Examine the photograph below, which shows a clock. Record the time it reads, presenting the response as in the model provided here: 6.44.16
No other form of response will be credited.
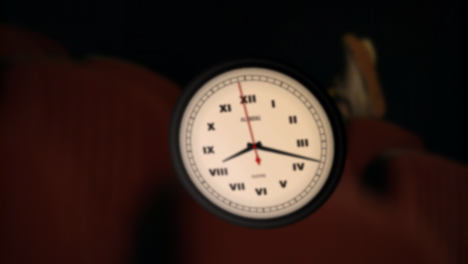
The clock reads 8.17.59
